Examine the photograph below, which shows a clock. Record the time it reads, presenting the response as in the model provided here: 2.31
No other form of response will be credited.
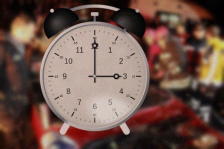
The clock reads 3.00
